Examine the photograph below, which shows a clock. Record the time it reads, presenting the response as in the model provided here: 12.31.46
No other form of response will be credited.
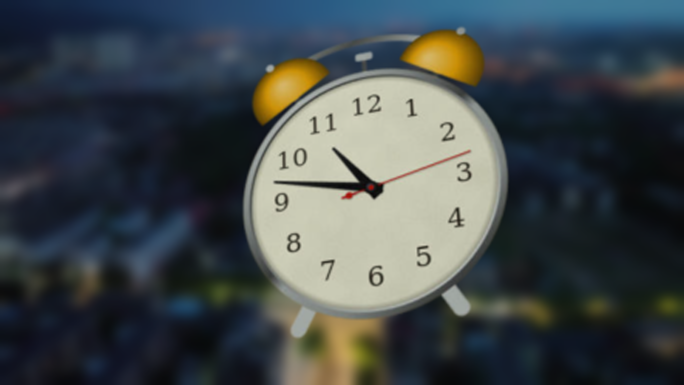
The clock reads 10.47.13
